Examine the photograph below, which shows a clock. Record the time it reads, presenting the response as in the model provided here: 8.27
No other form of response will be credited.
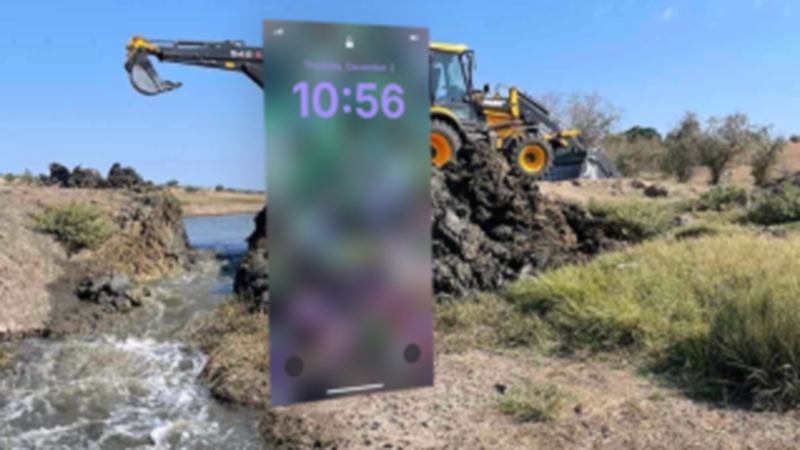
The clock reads 10.56
